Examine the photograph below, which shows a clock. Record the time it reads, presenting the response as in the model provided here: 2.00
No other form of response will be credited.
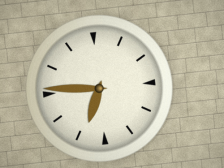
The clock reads 6.46
